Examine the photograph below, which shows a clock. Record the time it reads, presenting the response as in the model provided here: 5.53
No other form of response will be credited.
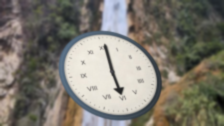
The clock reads 6.01
